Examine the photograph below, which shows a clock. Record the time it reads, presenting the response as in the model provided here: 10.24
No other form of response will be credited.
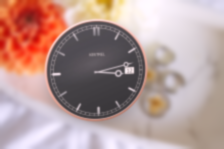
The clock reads 3.13
